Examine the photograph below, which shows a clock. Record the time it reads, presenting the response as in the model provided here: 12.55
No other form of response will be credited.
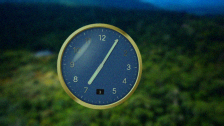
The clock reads 7.05
